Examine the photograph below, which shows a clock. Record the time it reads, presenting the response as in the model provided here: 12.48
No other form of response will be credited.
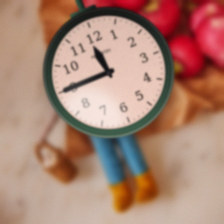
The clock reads 11.45
